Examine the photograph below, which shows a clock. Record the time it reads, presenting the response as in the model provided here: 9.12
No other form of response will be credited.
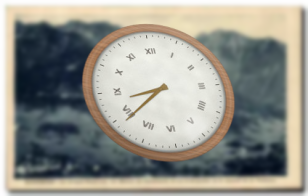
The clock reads 8.39
